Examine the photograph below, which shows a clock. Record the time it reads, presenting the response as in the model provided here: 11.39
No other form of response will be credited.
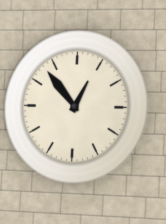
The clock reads 12.53
